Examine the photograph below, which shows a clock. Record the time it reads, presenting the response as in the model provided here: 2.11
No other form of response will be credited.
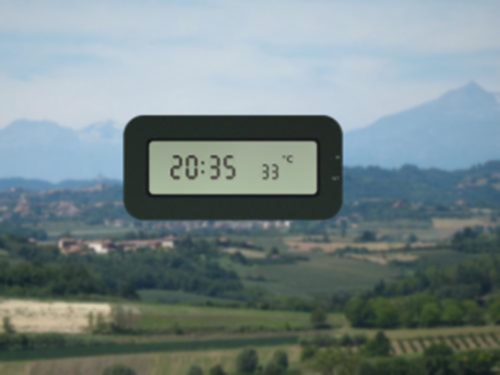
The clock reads 20.35
